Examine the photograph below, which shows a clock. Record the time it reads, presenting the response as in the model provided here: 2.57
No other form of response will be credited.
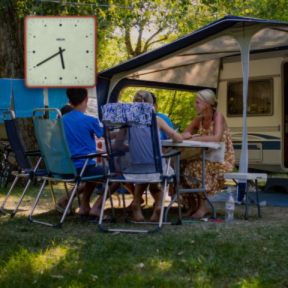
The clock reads 5.40
